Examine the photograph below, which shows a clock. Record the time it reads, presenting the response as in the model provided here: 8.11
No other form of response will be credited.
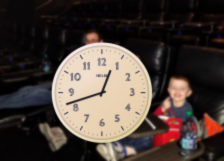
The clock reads 12.42
